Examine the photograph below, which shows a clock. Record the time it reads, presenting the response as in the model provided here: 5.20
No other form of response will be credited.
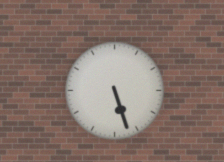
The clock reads 5.27
